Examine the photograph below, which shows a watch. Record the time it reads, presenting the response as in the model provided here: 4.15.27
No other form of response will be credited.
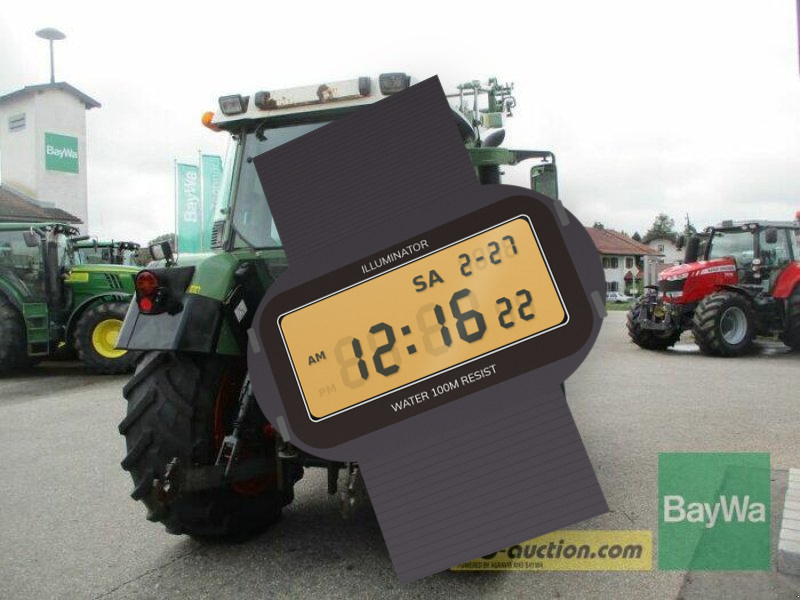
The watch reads 12.16.22
